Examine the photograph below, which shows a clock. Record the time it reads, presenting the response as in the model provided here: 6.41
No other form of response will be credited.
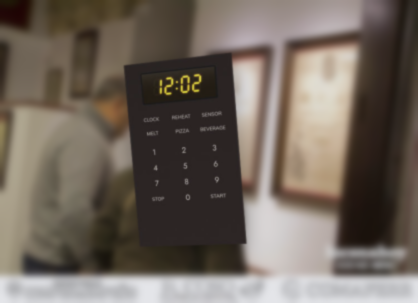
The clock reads 12.02
